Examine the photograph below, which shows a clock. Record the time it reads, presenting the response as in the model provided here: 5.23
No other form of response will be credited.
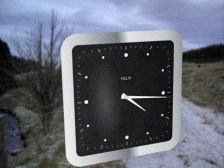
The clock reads 4.16
